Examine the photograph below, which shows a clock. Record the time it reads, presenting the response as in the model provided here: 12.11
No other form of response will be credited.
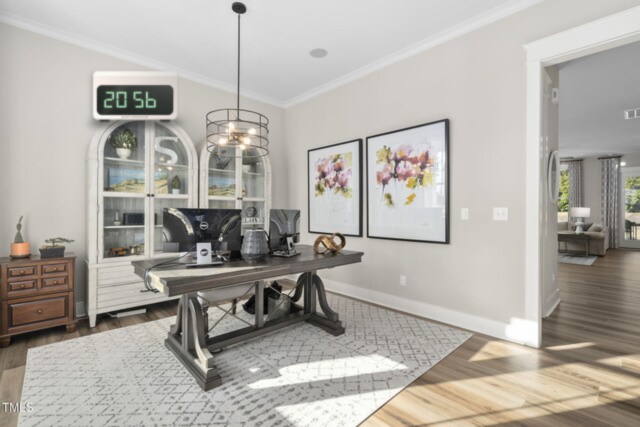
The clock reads 20.56
